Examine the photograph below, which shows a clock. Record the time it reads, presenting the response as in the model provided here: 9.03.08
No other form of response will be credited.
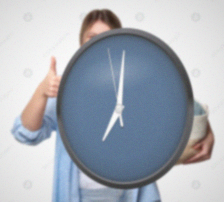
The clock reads 7.00.58
